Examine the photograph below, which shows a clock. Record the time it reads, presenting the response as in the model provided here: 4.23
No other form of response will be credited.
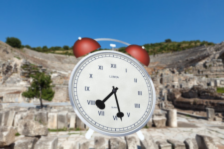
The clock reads 7.28
